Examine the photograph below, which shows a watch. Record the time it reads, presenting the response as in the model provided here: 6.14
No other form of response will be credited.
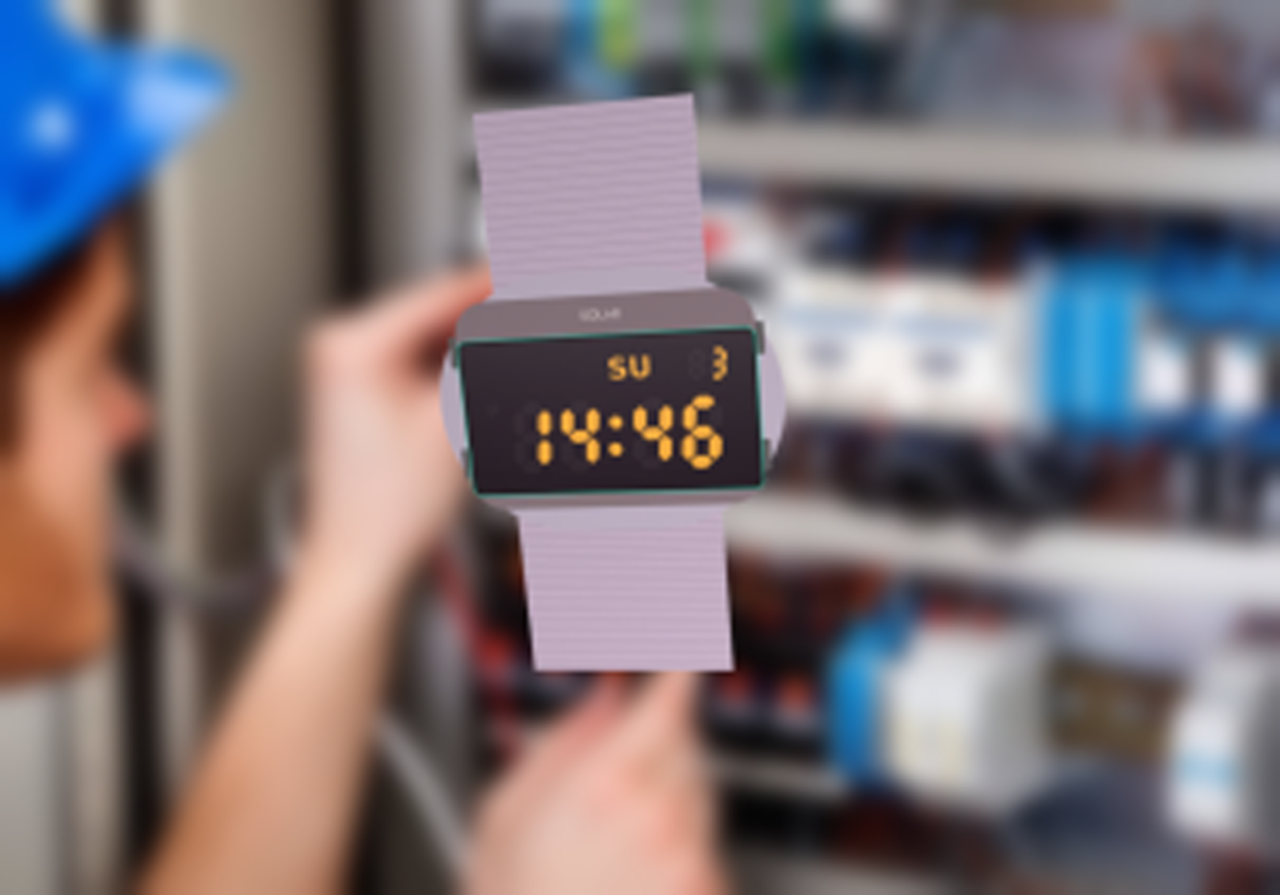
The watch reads 14.46
